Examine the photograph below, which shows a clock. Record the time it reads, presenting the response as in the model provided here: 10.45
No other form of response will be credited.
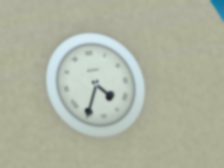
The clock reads 4.35
